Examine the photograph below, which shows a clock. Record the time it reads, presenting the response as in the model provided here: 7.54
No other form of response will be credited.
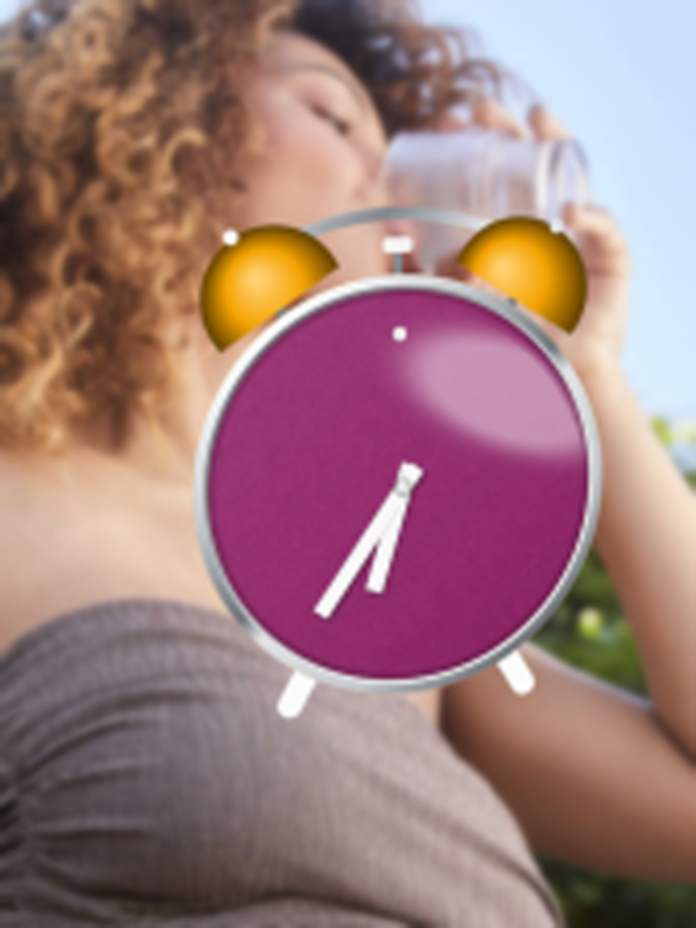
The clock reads 6.36
